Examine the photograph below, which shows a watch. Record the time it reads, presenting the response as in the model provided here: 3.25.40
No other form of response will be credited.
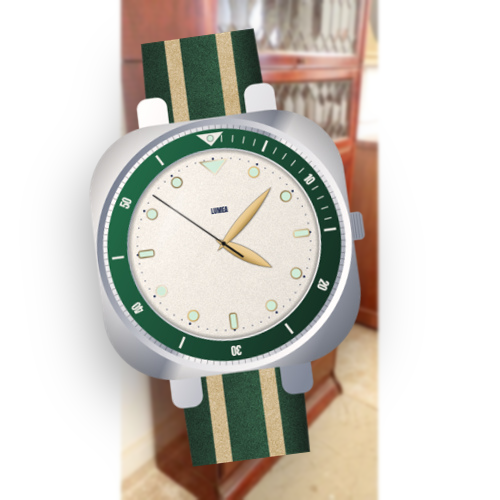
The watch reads 4.07.52
